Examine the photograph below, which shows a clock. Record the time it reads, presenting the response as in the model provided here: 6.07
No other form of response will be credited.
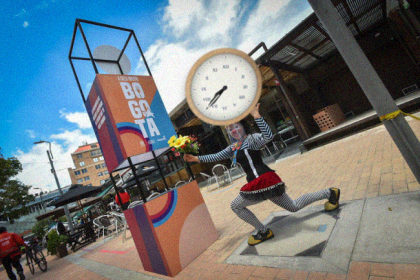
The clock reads 7.37
